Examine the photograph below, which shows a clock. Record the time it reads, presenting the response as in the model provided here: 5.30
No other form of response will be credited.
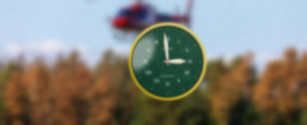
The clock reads 2.59
